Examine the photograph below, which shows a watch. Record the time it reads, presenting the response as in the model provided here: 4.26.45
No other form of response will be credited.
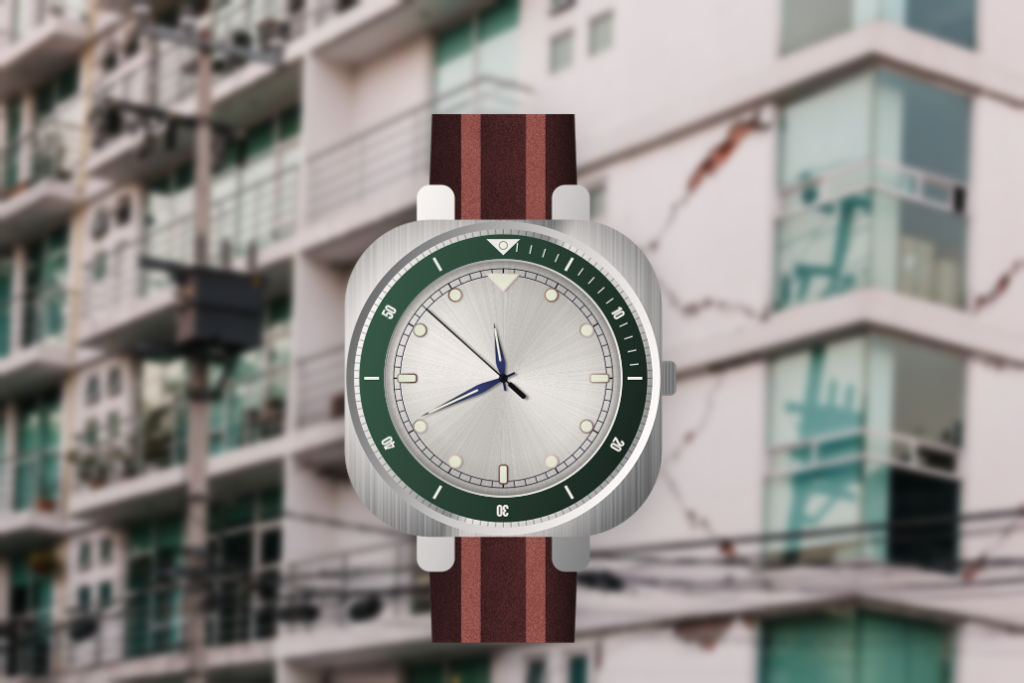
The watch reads 11.40.52
